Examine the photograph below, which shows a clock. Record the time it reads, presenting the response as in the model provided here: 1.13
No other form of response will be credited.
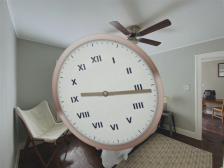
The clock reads 9.16
